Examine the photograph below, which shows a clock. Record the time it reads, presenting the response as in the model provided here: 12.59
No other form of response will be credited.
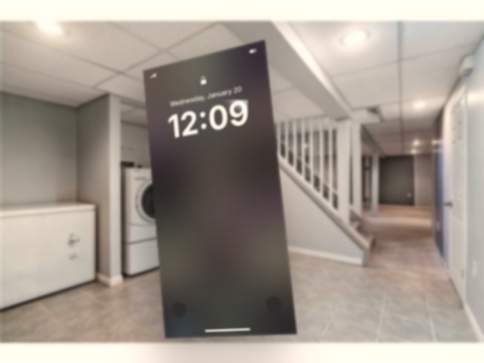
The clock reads 12.09
